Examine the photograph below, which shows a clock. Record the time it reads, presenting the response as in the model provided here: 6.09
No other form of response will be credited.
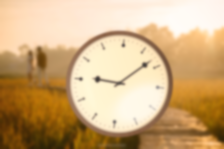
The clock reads 9.08
